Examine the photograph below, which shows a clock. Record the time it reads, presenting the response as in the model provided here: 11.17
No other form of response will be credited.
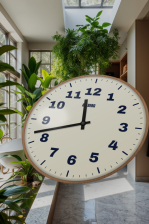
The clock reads 11.42
